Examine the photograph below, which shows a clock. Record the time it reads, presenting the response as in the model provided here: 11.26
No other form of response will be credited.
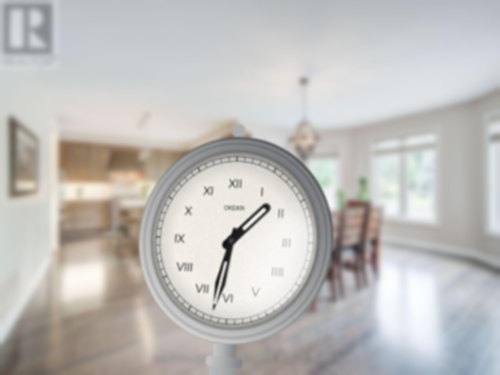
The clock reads 1.32
